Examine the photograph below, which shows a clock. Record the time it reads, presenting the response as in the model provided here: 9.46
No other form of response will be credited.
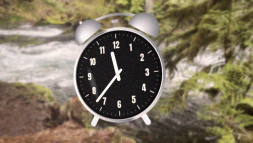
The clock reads 11.37
